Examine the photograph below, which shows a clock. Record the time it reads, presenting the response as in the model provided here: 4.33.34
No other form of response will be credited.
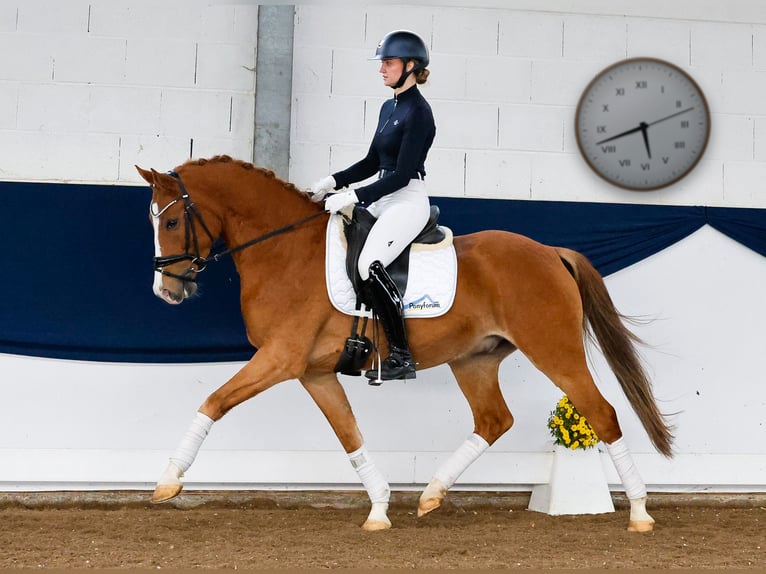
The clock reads 5.42.12
